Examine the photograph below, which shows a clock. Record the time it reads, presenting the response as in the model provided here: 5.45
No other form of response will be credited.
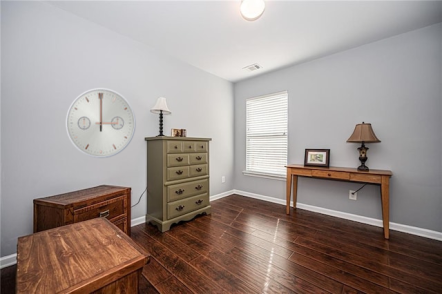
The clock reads 3.00
